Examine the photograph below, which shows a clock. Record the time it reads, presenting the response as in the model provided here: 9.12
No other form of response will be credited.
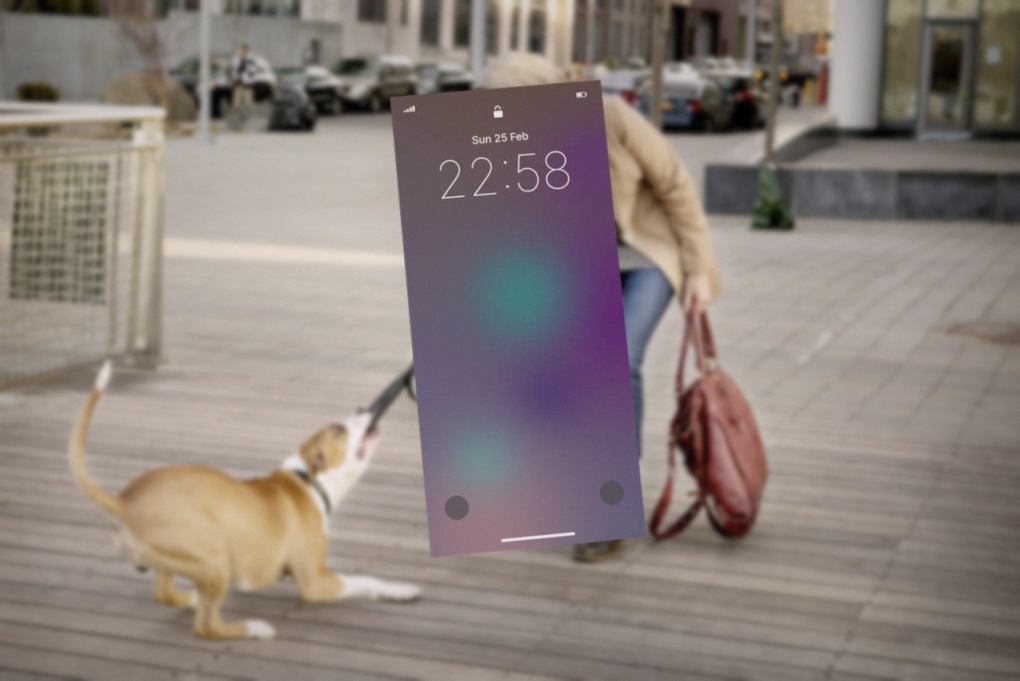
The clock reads 22.58
